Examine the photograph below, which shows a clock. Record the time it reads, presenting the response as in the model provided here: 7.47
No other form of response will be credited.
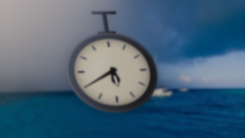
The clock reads 5.40
